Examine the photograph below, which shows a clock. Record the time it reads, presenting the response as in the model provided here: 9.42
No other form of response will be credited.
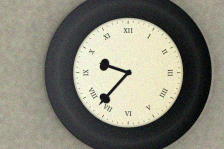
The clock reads 9.37
